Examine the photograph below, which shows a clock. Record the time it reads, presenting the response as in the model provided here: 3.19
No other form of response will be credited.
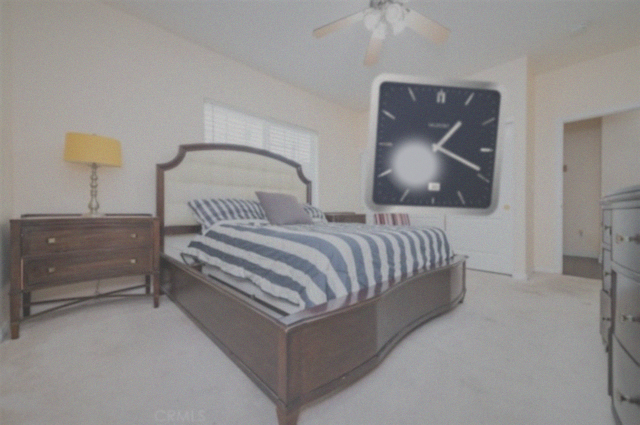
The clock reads 1.19
